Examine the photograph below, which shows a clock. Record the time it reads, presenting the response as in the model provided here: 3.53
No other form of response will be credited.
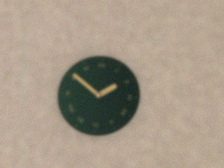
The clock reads 1.51
